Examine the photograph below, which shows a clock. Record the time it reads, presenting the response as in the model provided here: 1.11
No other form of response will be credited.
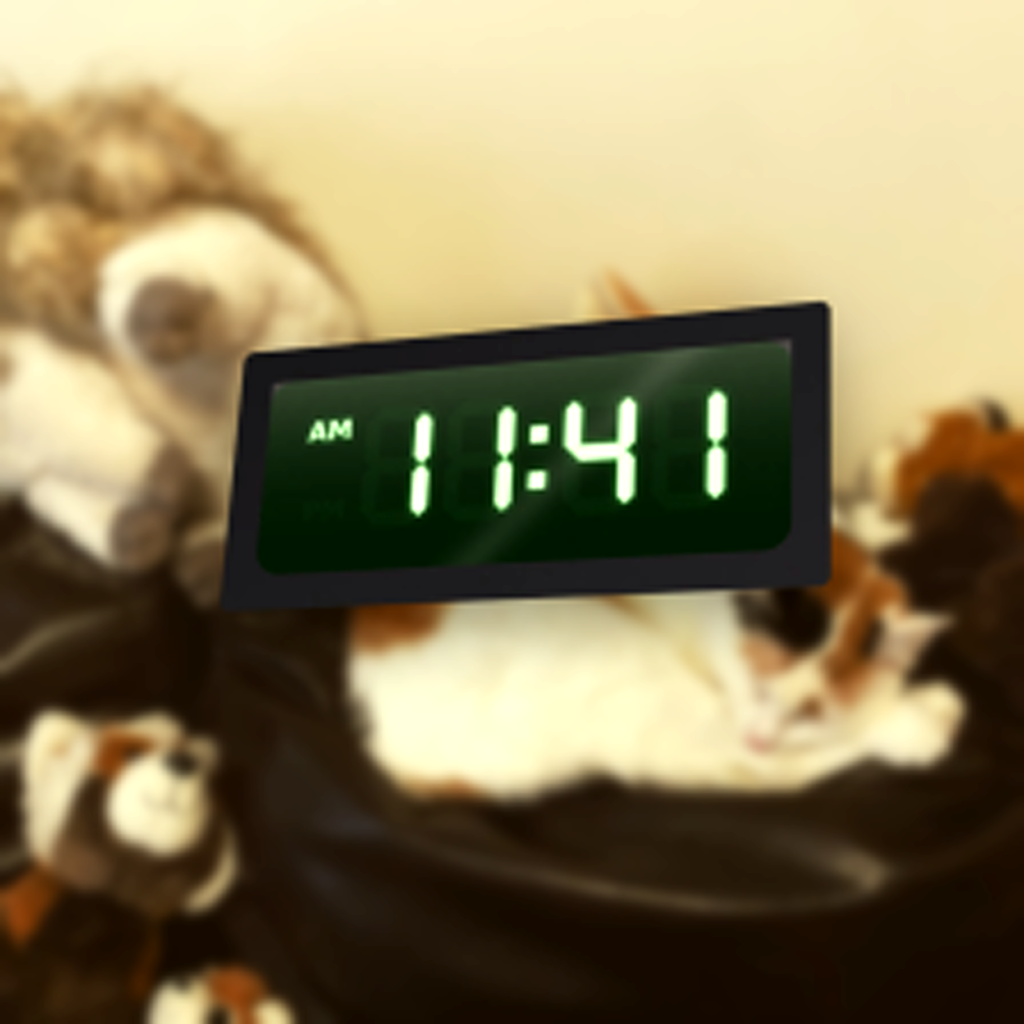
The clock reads 11.41
